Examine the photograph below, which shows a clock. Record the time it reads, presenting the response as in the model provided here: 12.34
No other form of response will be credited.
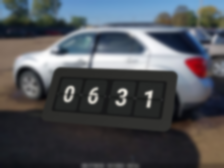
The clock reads 6.31
